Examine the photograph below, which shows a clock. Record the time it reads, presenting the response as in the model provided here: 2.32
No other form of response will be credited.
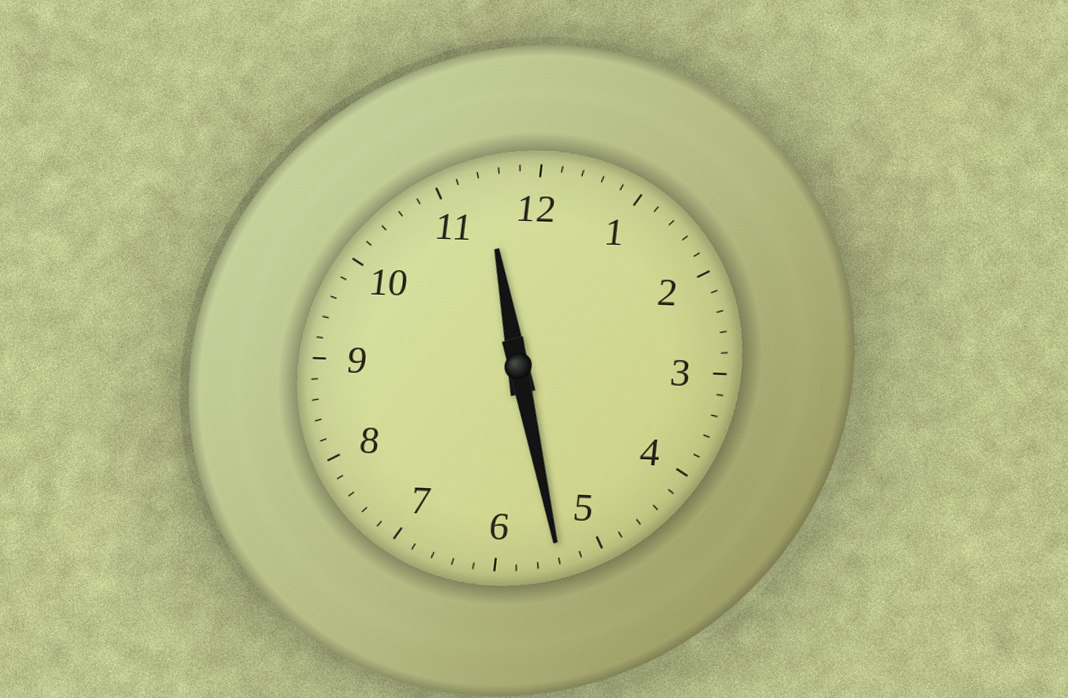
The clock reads 11.27
